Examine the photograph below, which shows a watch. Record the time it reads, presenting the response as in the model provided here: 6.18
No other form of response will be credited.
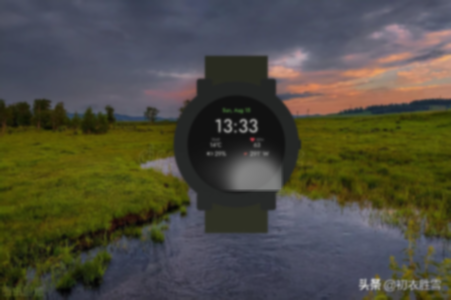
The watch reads 13.33
